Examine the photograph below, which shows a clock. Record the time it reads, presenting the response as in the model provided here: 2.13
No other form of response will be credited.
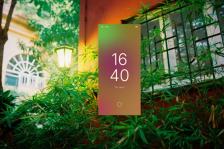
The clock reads 16.40
